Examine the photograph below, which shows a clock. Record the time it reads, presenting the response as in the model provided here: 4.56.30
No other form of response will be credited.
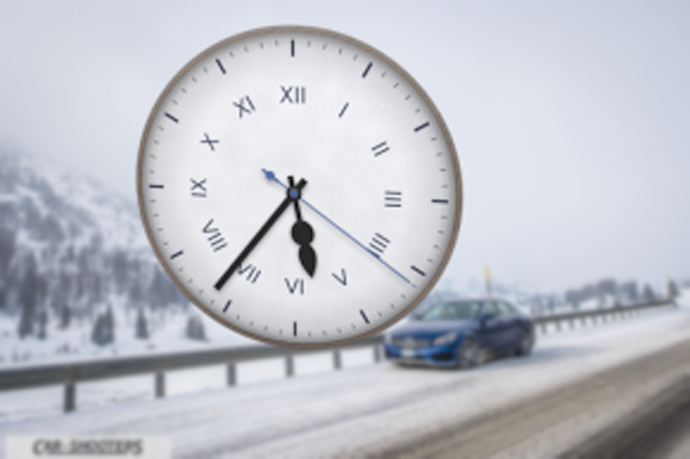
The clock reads 5.36.21
